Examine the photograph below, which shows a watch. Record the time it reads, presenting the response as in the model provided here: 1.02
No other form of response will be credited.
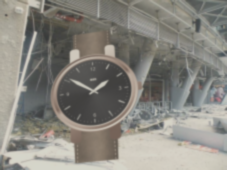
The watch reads 1.51
